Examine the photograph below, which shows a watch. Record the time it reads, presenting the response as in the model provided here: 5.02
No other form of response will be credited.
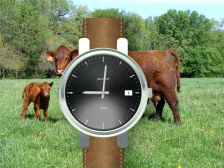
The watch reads 9.01
